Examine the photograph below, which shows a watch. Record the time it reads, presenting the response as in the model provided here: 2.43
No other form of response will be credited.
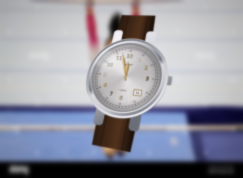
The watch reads 11.57
